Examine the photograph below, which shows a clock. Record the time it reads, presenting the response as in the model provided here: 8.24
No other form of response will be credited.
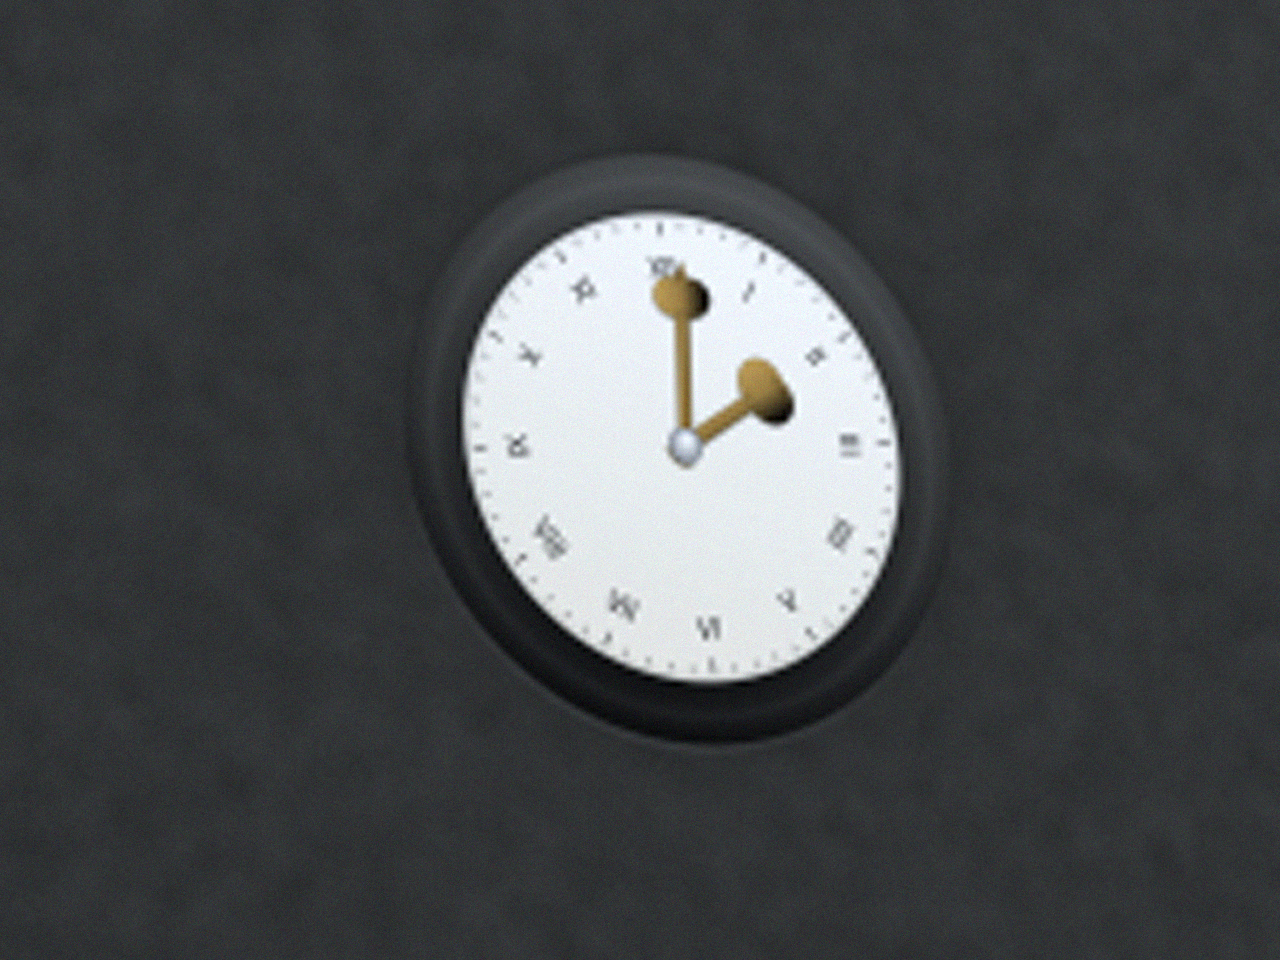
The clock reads 2.01
